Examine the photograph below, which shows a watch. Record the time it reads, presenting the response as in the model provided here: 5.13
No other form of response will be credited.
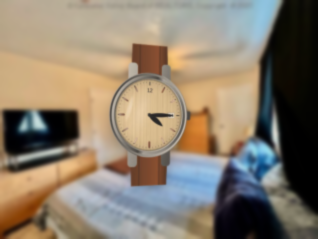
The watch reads 4.15
